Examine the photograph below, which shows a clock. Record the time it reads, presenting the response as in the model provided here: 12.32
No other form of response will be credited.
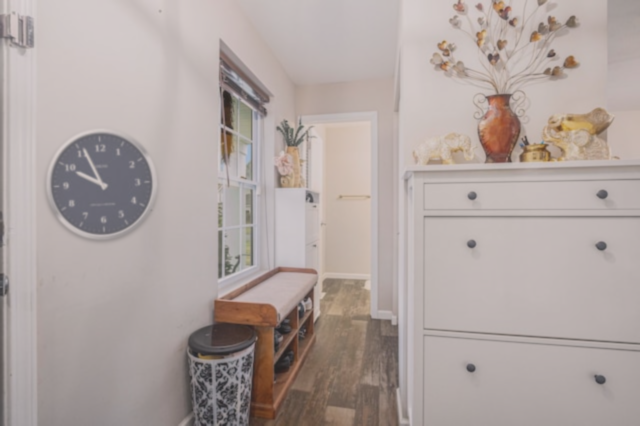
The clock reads 9.56
